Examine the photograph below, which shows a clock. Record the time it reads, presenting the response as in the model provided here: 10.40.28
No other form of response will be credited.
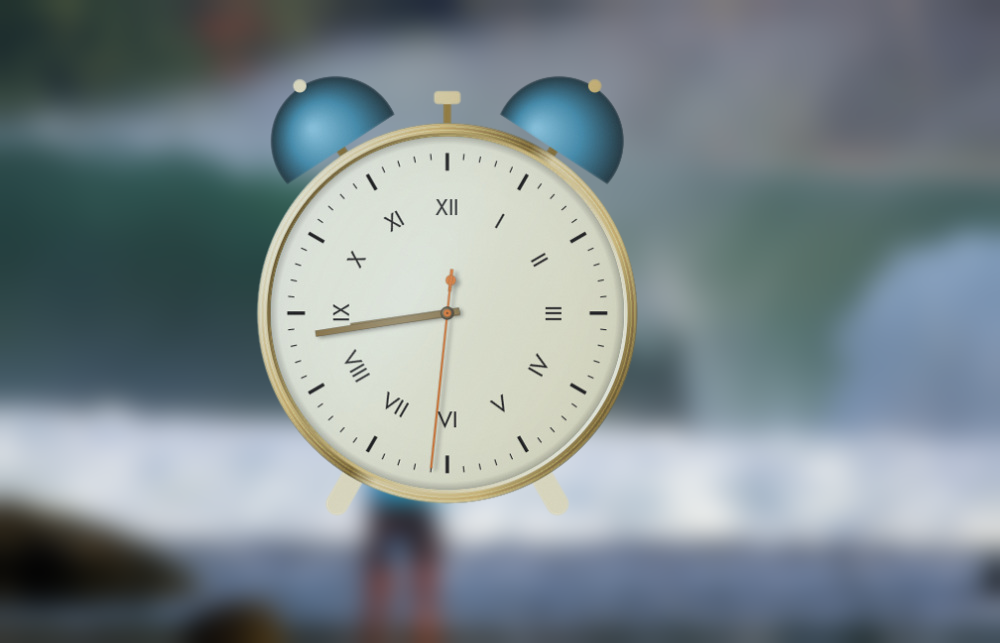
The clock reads 8.43.31
